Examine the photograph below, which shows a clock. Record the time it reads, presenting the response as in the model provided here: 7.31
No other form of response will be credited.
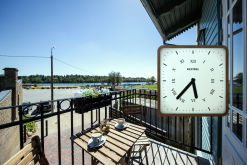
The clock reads 5.37
